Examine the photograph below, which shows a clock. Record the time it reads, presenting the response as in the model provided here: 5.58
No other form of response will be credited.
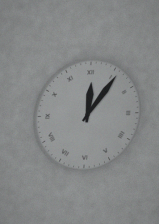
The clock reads 12.06
